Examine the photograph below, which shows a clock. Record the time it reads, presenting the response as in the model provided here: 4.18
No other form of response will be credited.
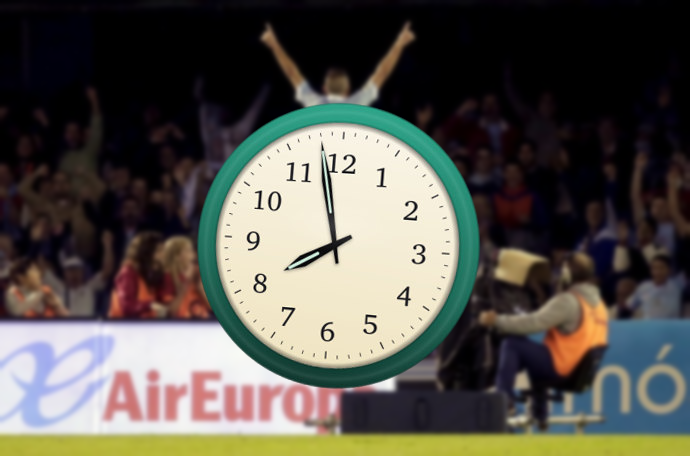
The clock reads 7.58
